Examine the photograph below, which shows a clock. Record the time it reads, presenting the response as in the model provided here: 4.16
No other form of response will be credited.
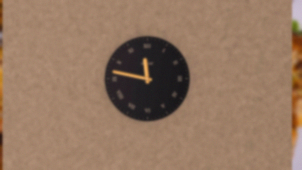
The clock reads 11.47
